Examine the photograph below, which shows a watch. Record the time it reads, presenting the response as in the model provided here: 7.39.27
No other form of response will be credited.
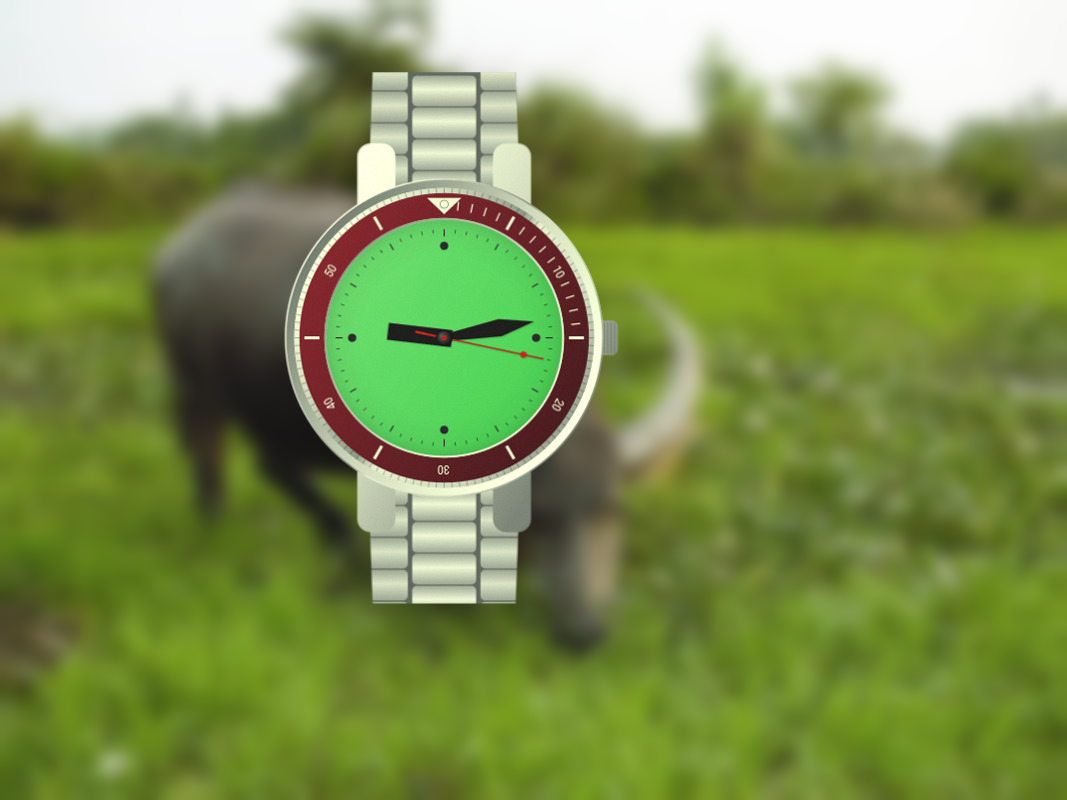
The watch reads 9.13.17
